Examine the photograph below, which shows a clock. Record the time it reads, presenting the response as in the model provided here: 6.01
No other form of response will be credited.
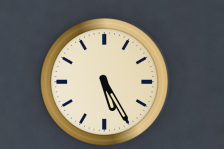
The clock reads 5.25
